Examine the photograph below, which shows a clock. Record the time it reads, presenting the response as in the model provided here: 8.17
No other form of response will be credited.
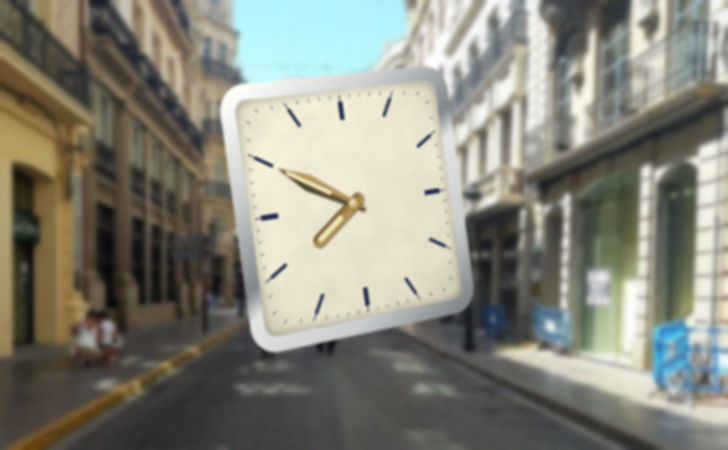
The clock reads 7.50
